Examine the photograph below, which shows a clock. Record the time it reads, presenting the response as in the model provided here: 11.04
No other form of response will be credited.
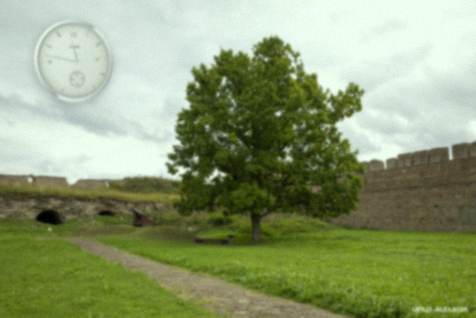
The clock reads 11.47
